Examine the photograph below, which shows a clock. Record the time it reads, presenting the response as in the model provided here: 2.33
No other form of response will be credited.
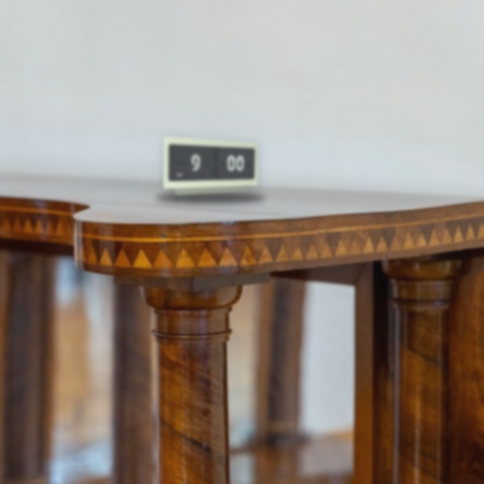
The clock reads 9.00
